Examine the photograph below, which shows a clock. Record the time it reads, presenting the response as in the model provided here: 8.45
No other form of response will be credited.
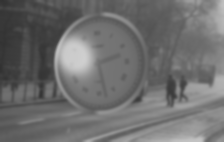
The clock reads 2.28
